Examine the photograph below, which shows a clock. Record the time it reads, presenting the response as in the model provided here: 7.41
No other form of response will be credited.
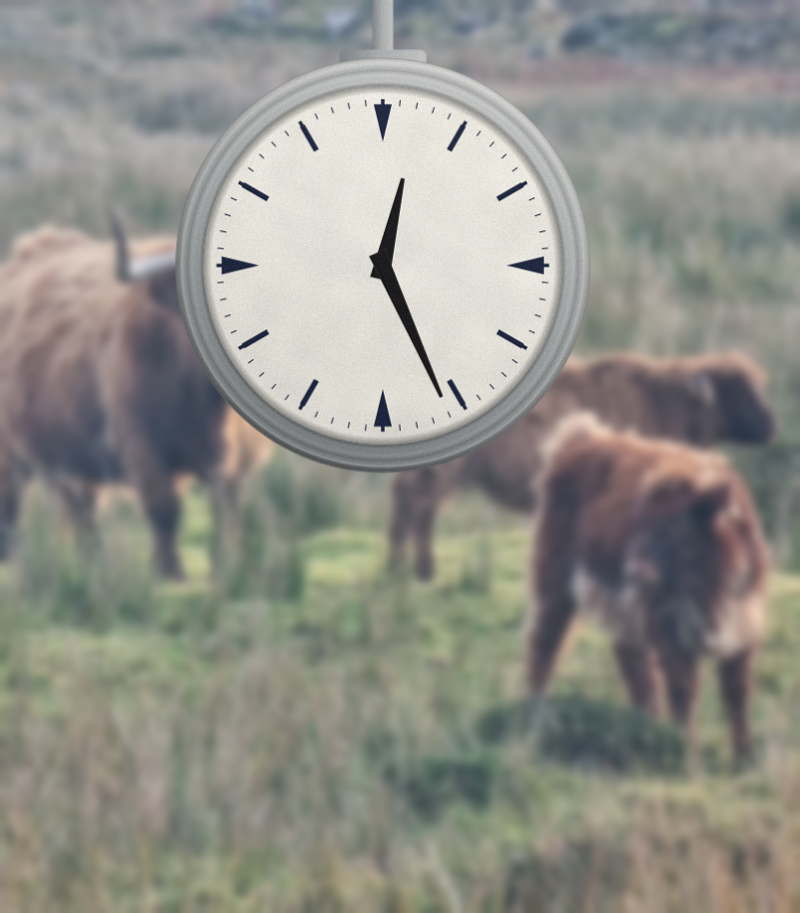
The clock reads 12.26
